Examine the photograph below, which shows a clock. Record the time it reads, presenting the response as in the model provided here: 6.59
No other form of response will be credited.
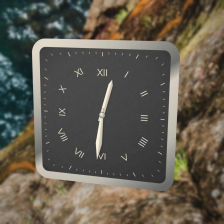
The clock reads 12.31
